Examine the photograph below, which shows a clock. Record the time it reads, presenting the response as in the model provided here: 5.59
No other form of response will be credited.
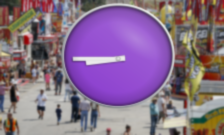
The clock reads 8.45
